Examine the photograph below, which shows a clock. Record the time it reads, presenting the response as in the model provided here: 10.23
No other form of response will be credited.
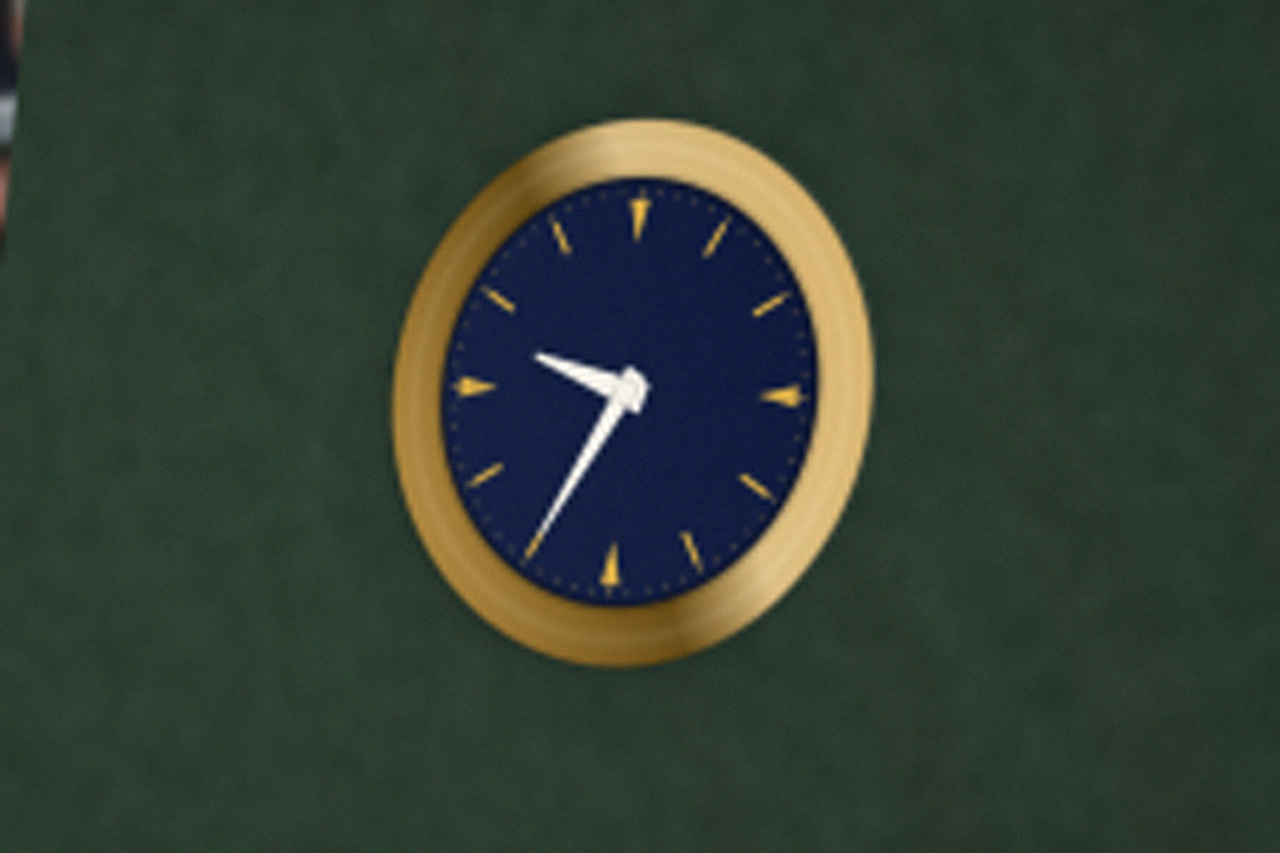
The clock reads 9.35
